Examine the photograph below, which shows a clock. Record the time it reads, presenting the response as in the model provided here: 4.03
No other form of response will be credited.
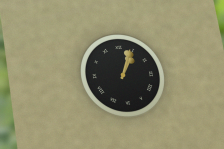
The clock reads 1.04
